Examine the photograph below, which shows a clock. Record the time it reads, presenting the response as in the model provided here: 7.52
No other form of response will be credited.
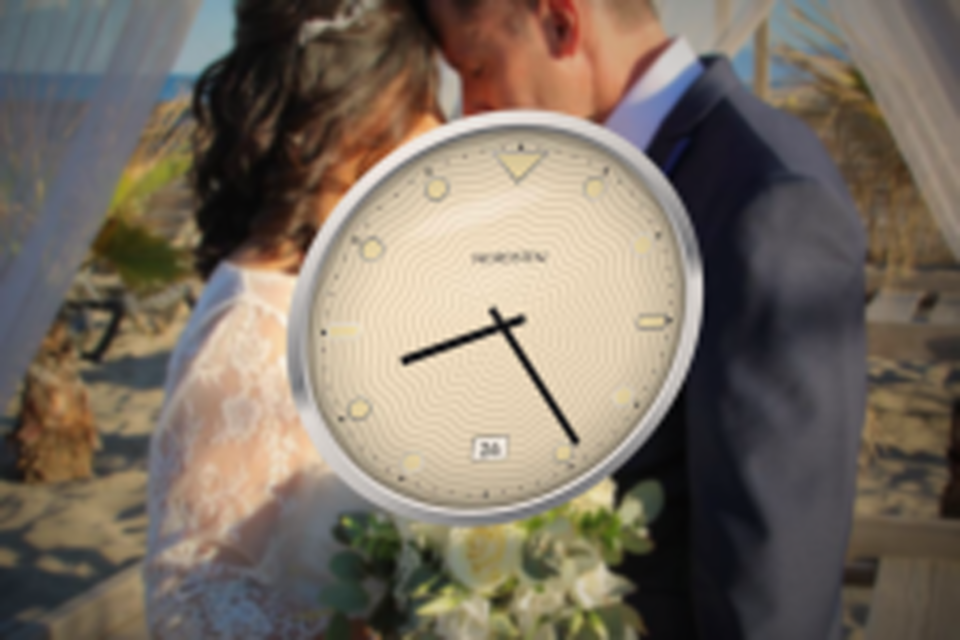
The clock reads 8.24
